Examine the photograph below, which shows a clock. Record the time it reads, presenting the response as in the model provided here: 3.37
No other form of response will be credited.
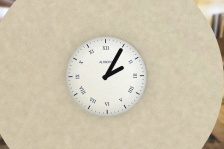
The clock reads 2.05
